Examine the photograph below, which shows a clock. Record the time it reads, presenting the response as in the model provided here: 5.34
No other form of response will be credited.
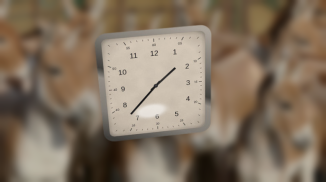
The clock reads 1.37
